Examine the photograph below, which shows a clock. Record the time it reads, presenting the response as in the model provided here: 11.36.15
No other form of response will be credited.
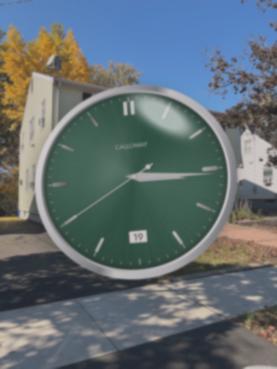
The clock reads 3.15.40
